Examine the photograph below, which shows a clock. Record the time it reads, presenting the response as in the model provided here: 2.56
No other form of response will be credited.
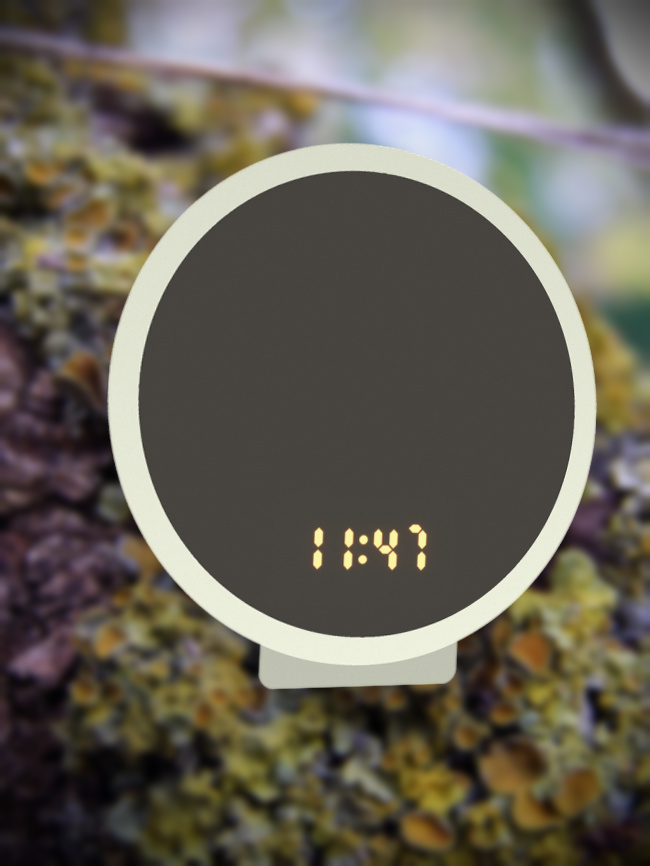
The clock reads 11.47
